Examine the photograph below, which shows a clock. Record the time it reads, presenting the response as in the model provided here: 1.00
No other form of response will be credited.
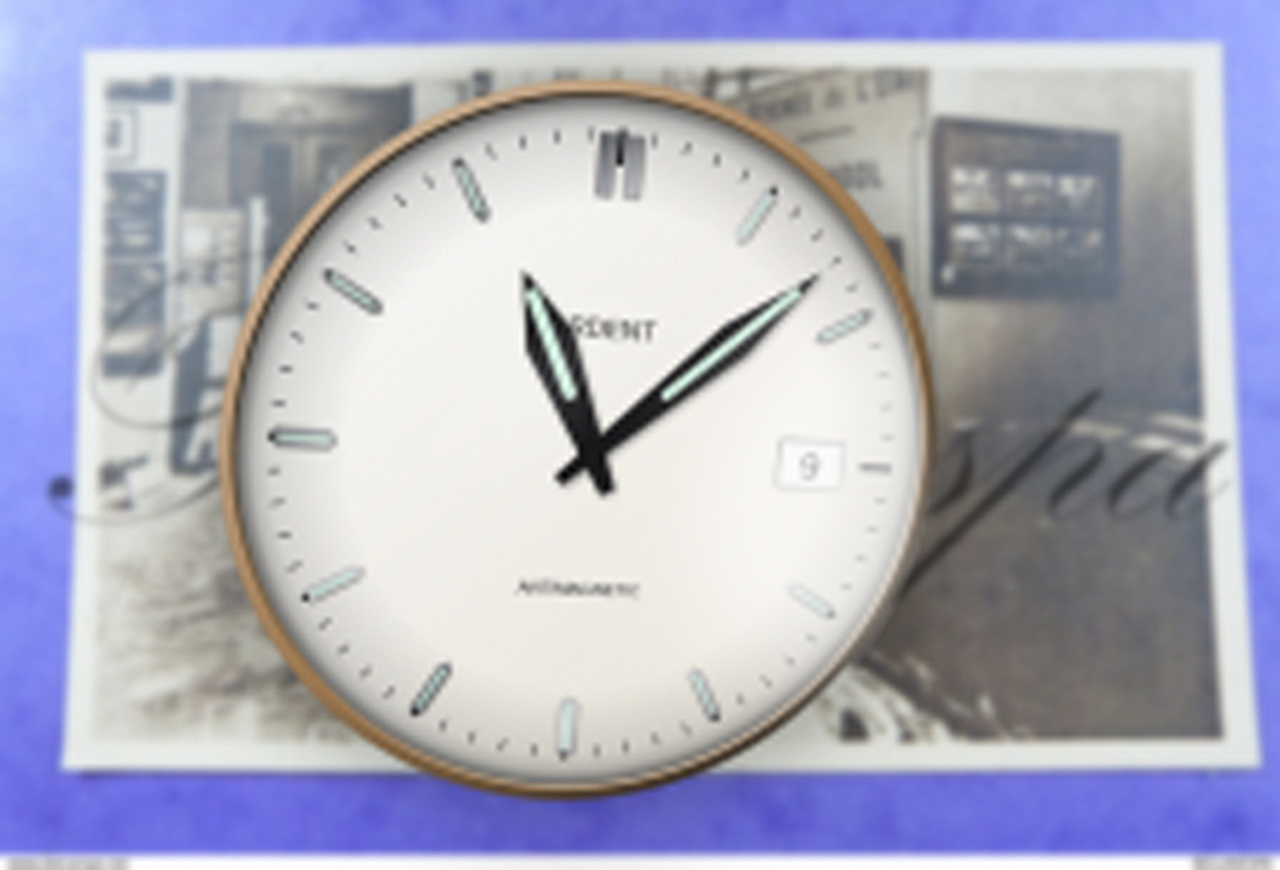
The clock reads 11.08
